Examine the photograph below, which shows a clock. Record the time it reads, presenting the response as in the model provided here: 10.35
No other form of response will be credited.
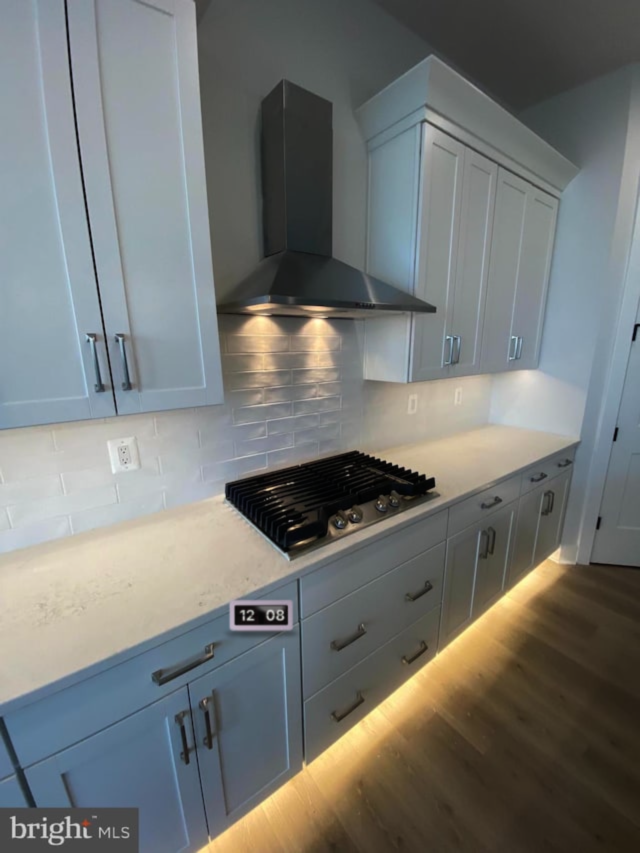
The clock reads 12.08
